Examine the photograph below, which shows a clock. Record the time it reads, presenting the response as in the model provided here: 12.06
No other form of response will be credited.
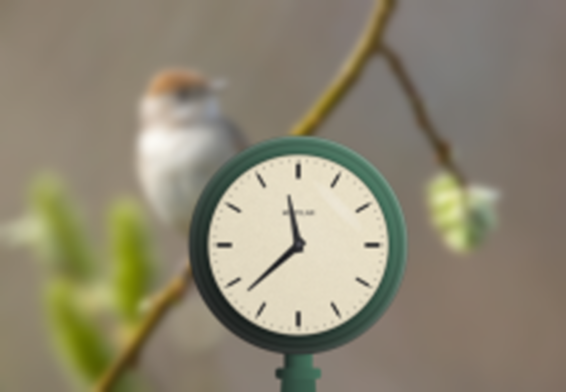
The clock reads 11.38
